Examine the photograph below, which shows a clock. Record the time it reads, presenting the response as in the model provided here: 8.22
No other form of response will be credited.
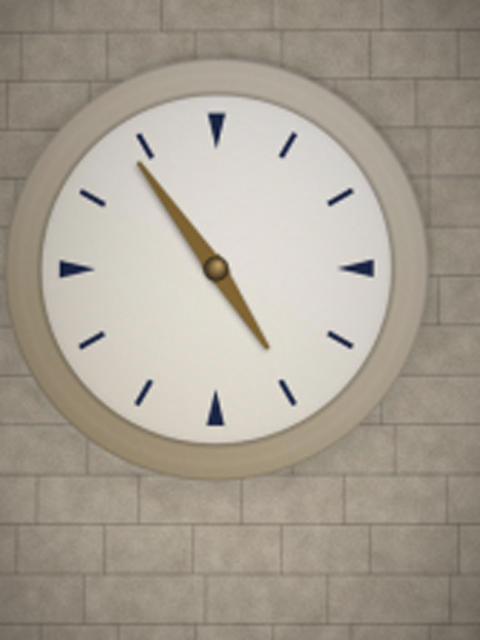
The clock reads 4.54
